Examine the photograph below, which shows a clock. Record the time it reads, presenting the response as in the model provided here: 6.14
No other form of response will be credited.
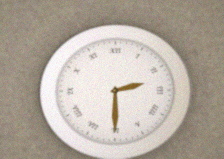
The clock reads 2.30
